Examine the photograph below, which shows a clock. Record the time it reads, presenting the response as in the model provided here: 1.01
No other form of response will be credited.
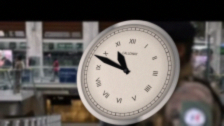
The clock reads 10.48
